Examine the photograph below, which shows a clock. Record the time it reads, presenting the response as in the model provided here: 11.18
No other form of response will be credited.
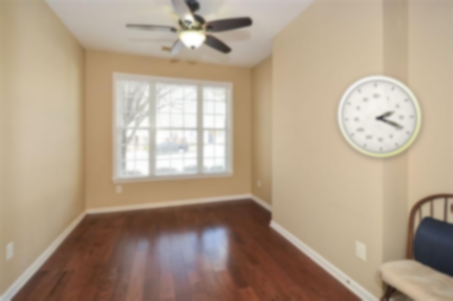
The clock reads 2.19
